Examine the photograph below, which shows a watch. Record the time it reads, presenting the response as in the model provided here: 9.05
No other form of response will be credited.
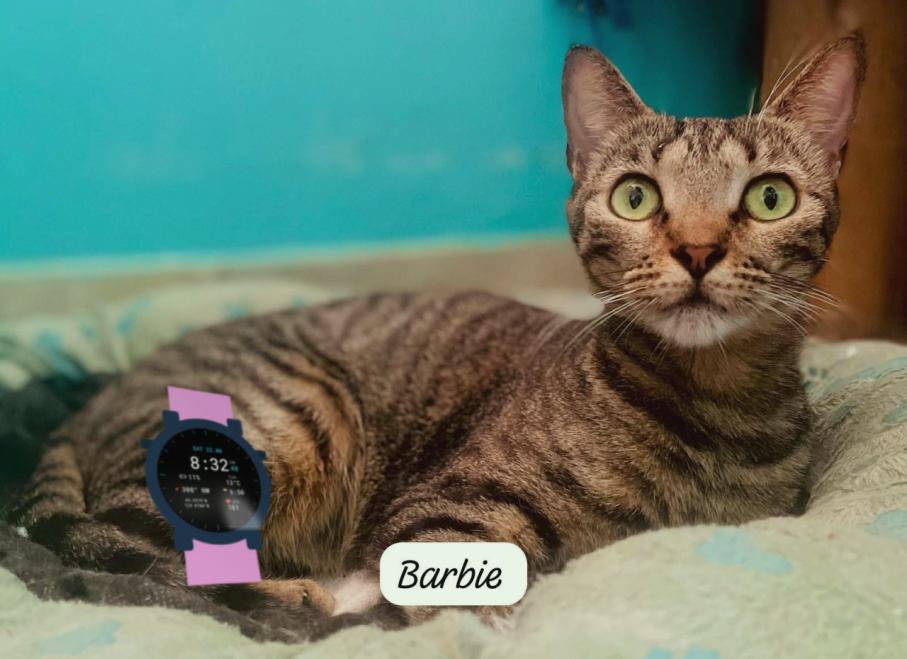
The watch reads 8.32
